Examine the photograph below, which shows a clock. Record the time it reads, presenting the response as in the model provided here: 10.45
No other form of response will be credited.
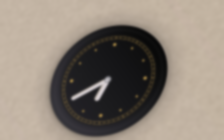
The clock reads 6.40
